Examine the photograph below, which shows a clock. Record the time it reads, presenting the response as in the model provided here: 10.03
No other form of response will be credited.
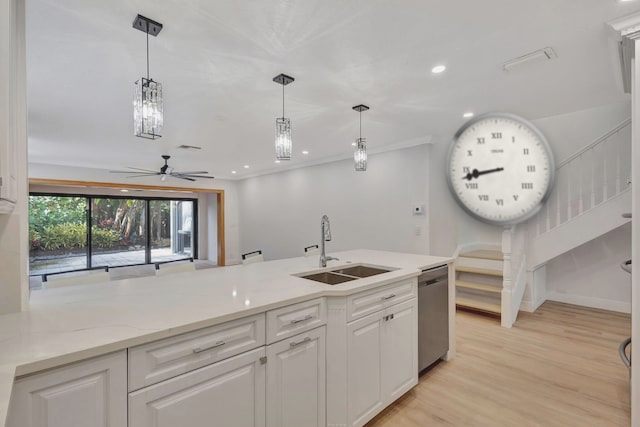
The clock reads 8.43
